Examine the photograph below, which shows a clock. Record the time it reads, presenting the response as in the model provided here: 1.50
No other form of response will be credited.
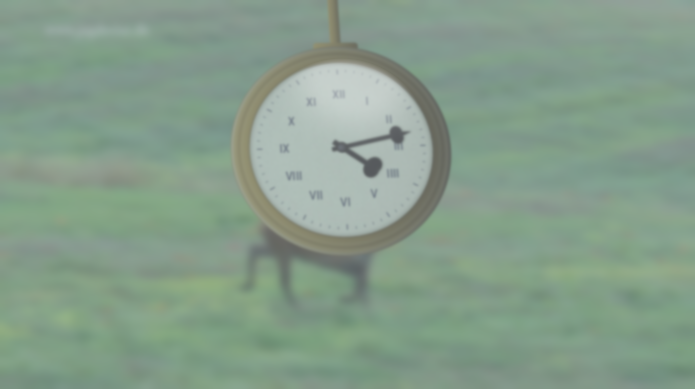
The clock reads 4.13
